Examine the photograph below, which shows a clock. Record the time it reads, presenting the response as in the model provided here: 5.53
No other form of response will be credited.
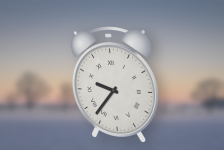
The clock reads 9.37
